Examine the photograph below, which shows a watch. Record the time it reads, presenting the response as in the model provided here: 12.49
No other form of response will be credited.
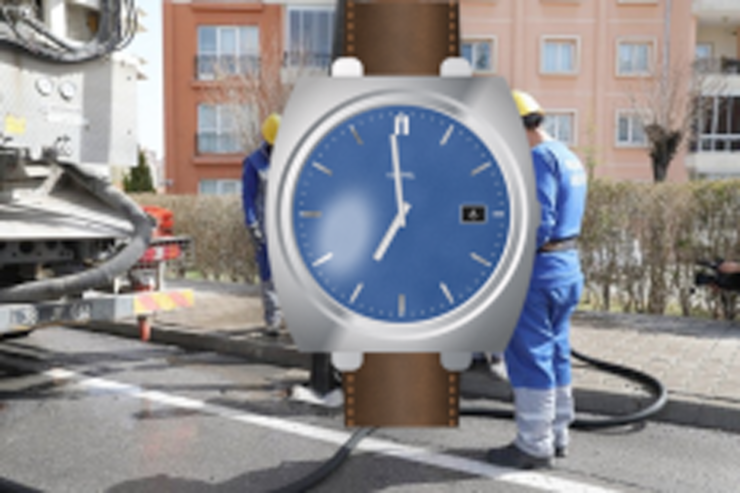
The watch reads 6.59
